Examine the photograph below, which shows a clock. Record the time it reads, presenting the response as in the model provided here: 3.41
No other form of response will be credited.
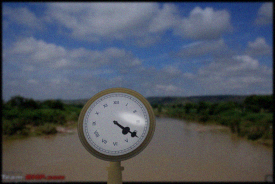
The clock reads 4.21
